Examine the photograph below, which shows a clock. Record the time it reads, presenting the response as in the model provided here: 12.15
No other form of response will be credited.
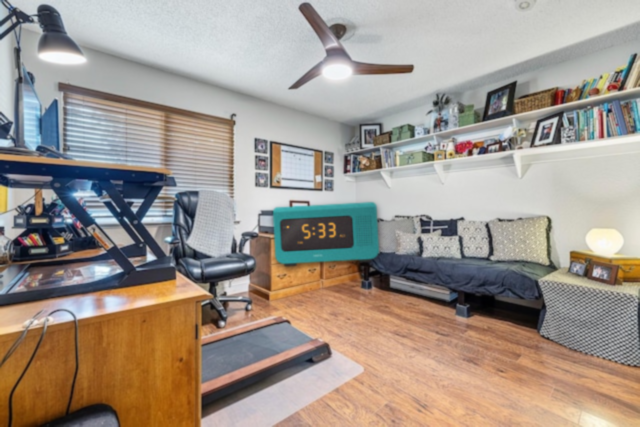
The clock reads 5.33
